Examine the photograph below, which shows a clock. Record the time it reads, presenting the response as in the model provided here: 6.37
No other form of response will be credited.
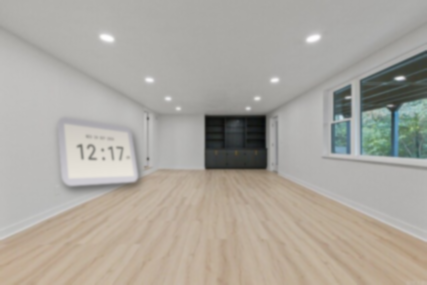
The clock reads 12.17
